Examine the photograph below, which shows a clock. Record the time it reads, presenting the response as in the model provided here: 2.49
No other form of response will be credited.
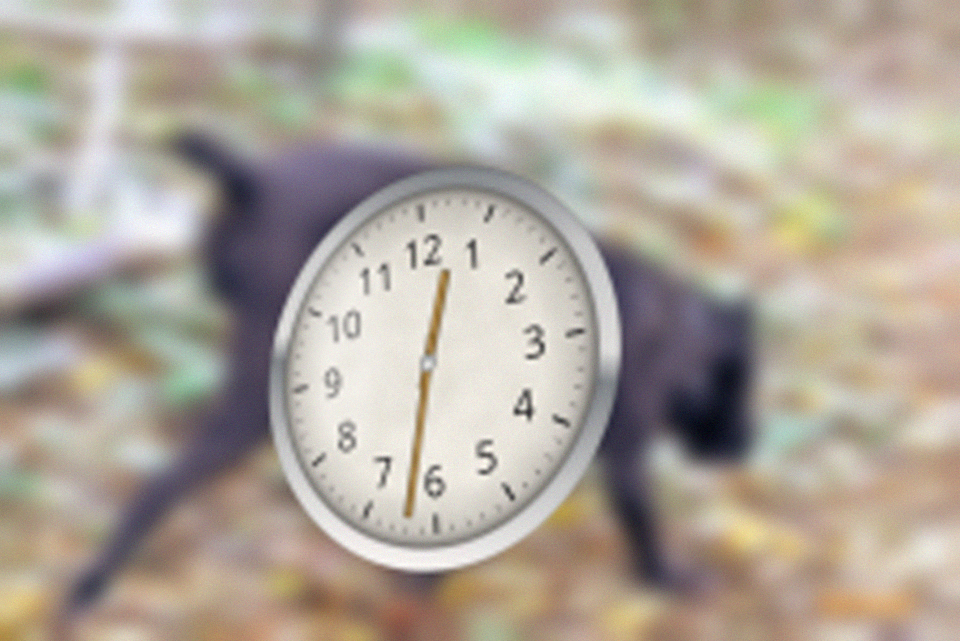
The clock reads 12.32
